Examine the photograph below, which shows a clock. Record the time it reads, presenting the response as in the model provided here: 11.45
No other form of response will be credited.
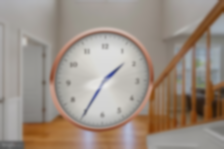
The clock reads 1.35
